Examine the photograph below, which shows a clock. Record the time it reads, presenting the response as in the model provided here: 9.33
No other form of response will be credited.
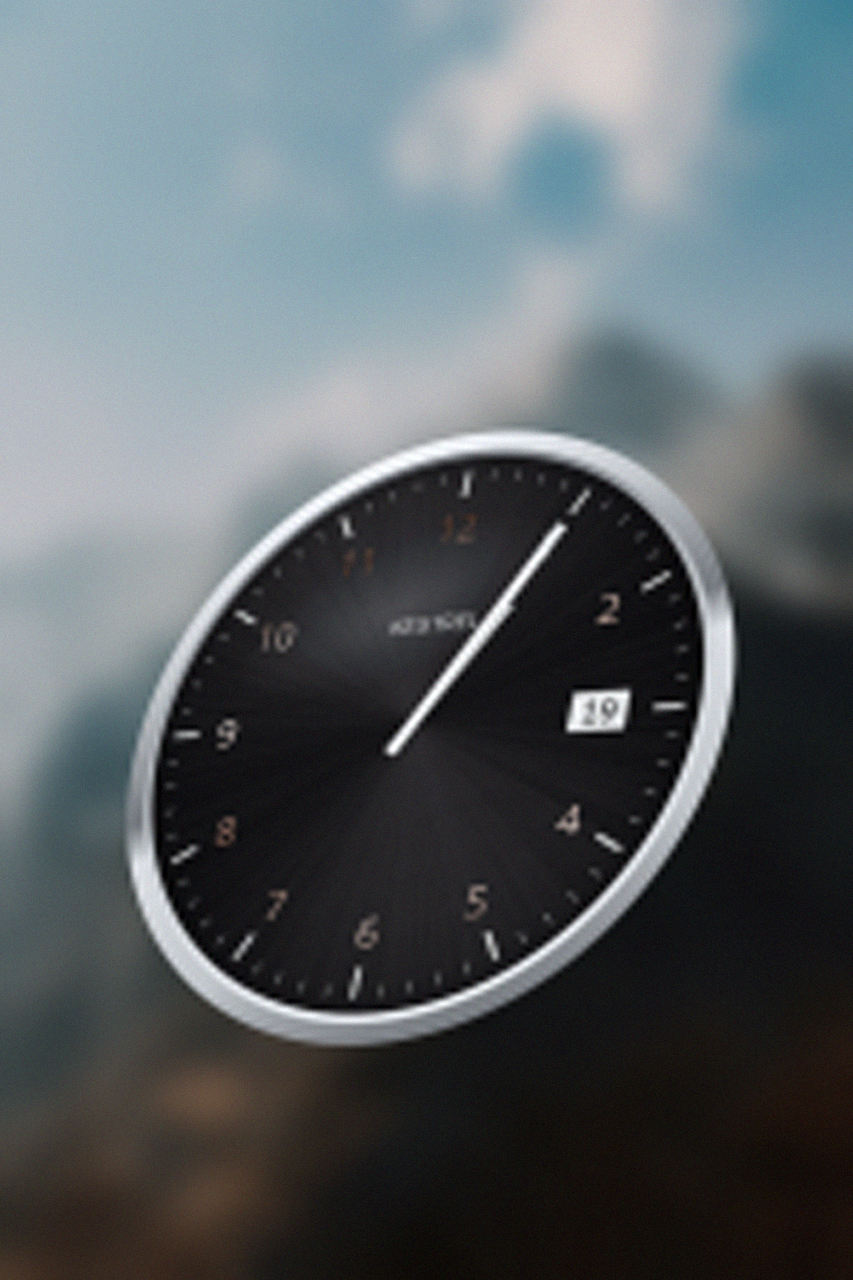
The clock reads 1.05
